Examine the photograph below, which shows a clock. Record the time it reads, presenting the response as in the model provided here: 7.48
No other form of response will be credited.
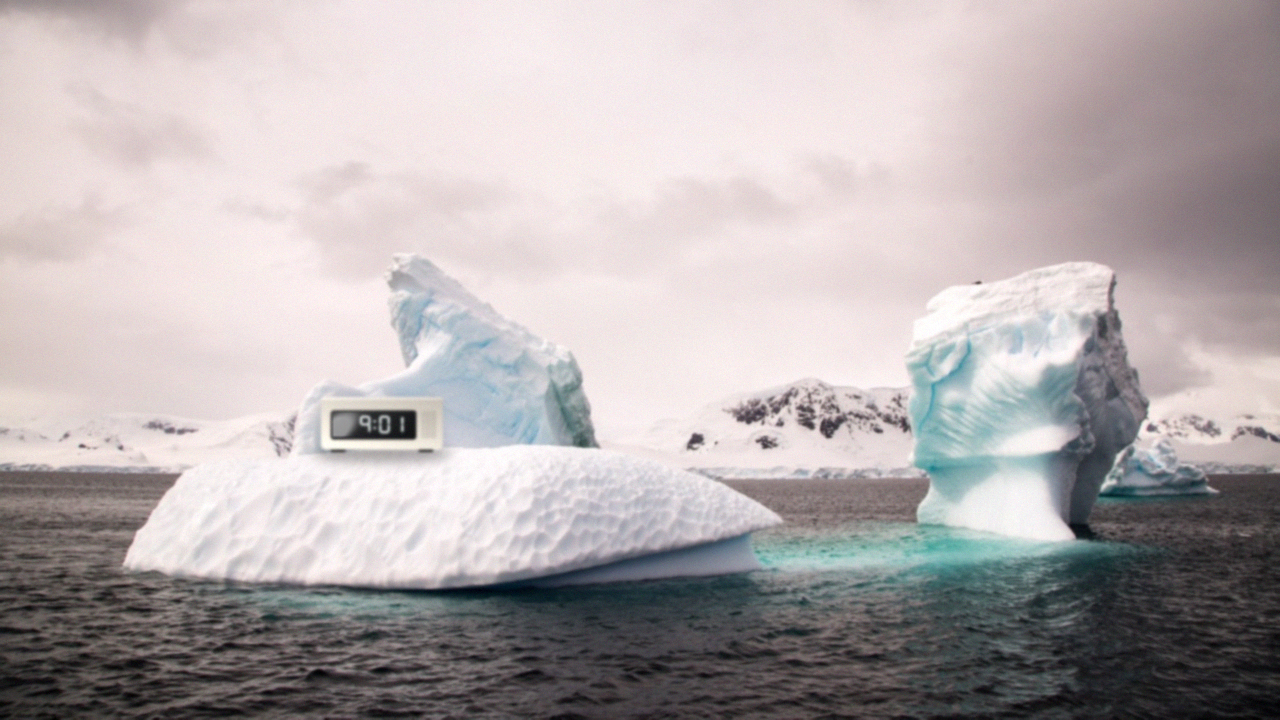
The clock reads 9.01
